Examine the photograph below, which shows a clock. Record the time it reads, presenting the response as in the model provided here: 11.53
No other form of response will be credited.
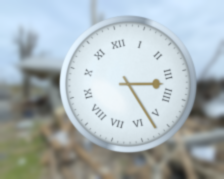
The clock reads 3.27
